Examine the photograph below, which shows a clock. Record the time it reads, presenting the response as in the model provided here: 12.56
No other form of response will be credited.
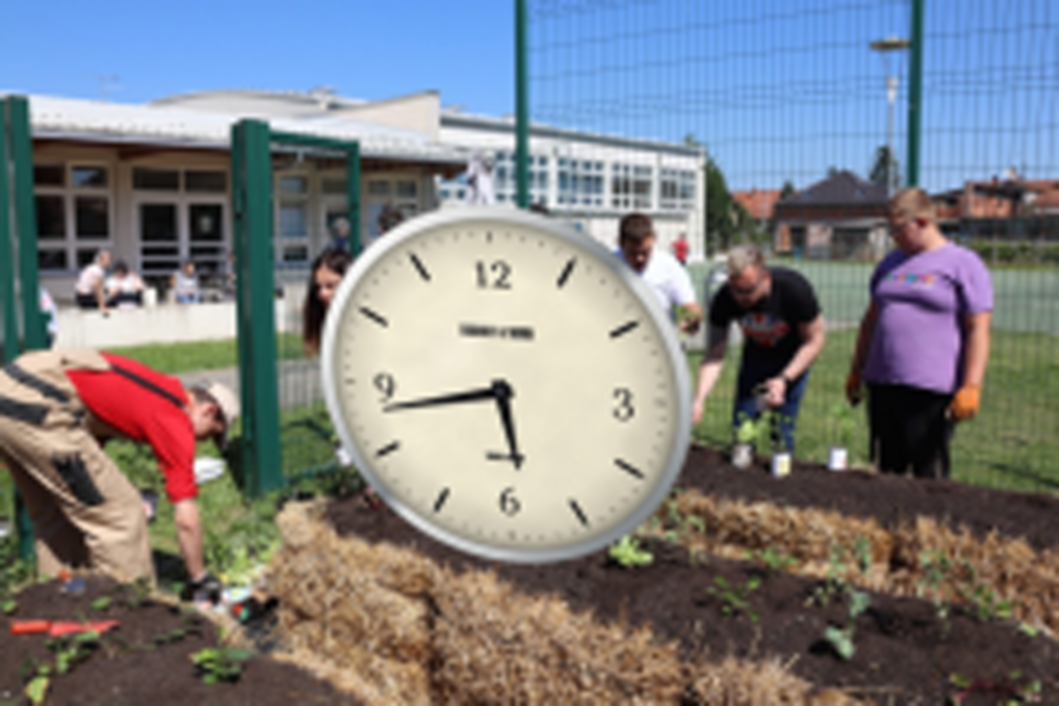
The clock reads 5.43
